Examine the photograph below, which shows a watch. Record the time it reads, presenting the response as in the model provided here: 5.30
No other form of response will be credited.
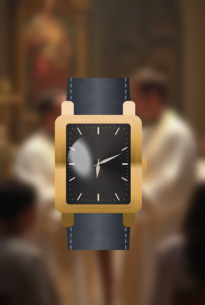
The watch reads 6.11
